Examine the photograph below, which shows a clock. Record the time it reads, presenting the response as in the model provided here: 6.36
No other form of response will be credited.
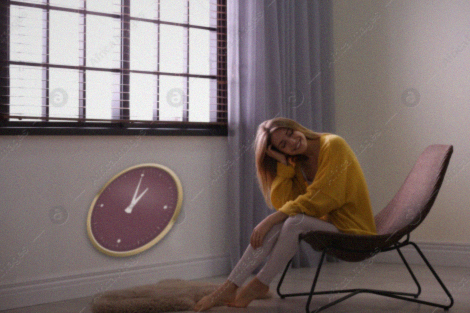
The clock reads 1.00
